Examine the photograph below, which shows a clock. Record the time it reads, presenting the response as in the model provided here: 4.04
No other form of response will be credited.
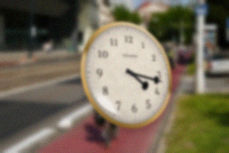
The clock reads 4.17
